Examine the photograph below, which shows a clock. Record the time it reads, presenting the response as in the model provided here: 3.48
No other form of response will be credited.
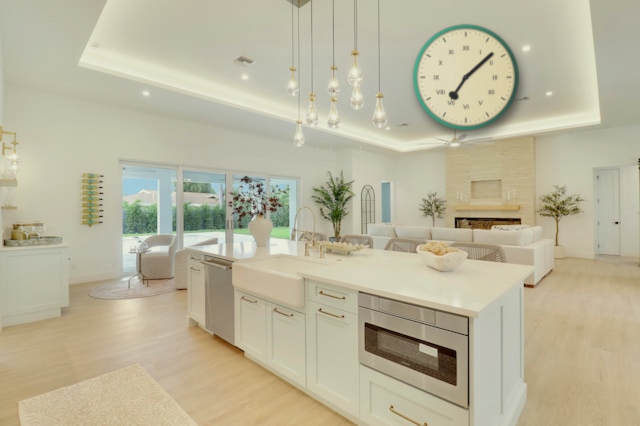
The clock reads 7.08
